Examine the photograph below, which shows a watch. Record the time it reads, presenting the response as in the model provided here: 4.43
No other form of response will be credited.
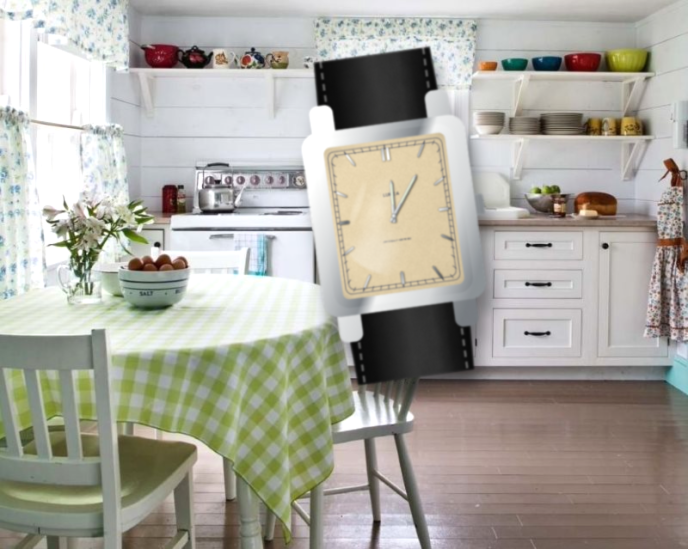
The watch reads 12.06
